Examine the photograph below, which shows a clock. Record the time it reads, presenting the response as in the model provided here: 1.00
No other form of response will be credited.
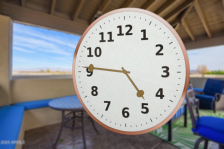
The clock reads 4.46
